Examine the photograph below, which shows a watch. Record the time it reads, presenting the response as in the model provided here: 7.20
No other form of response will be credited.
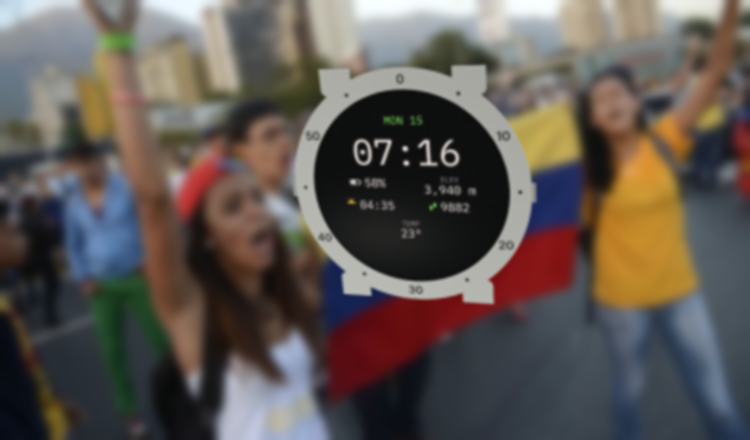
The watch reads 7.16
